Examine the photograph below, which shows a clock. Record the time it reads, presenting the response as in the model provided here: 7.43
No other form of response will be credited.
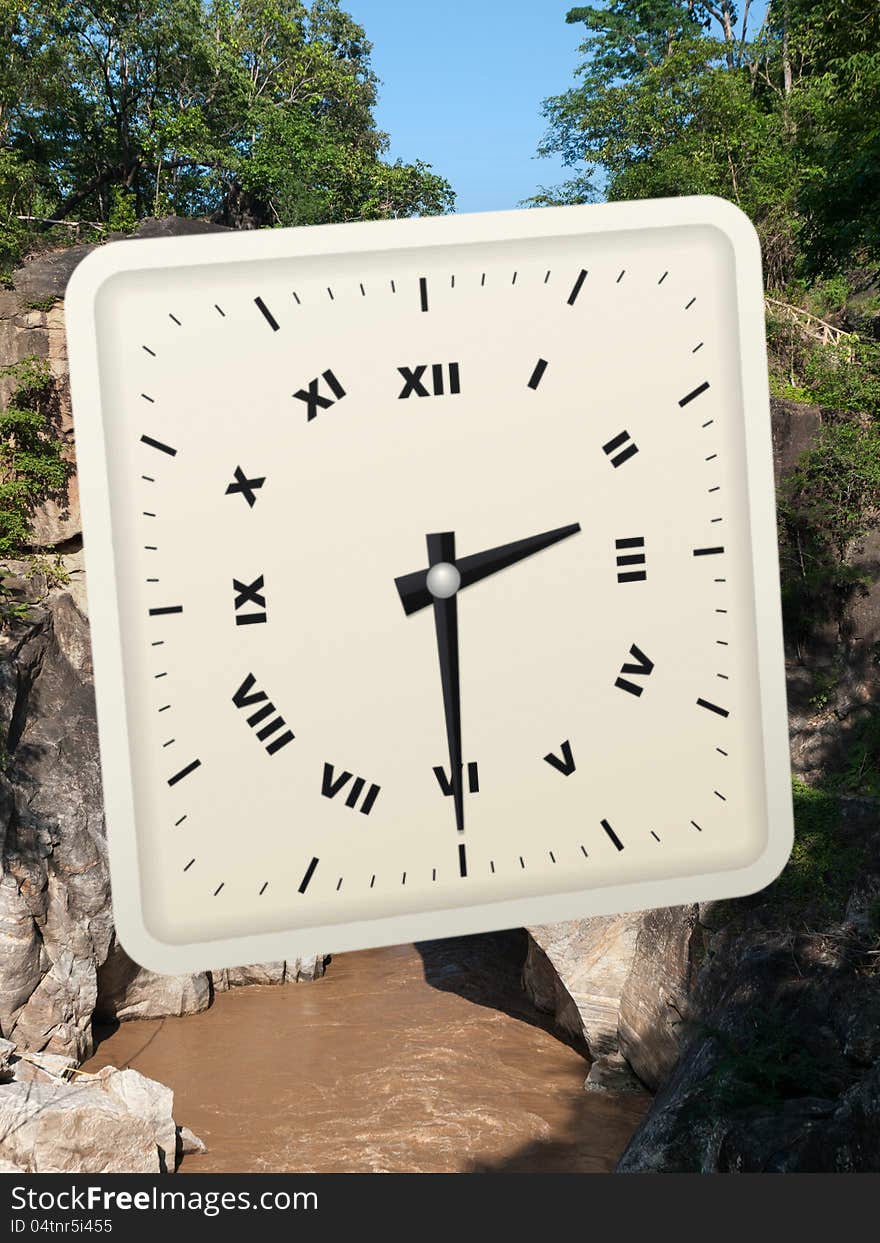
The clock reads 2.30
